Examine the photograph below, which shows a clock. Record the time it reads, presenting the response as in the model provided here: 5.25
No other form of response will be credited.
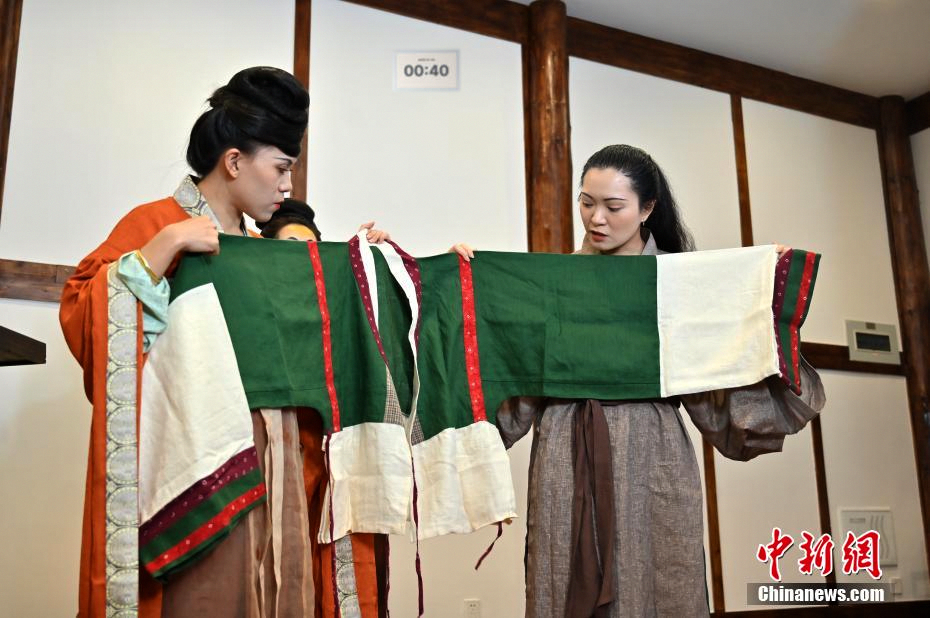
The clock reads 0.40
